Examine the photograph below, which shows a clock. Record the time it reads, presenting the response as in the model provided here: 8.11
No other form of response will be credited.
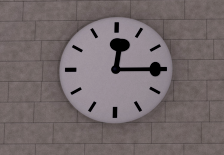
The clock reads 12.15
